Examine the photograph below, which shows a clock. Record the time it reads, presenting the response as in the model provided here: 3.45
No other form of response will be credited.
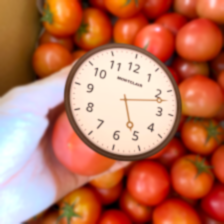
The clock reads 5.12
